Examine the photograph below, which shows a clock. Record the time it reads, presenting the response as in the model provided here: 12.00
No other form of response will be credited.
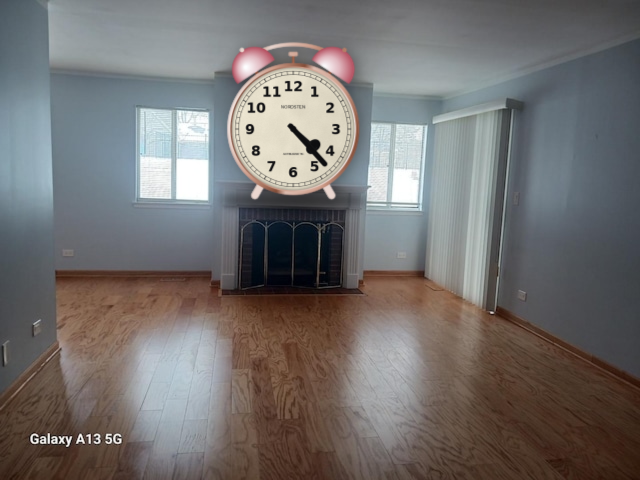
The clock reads 4.23
